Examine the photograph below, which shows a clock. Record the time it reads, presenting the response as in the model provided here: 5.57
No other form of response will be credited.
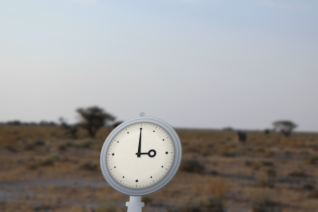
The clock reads 3.00
